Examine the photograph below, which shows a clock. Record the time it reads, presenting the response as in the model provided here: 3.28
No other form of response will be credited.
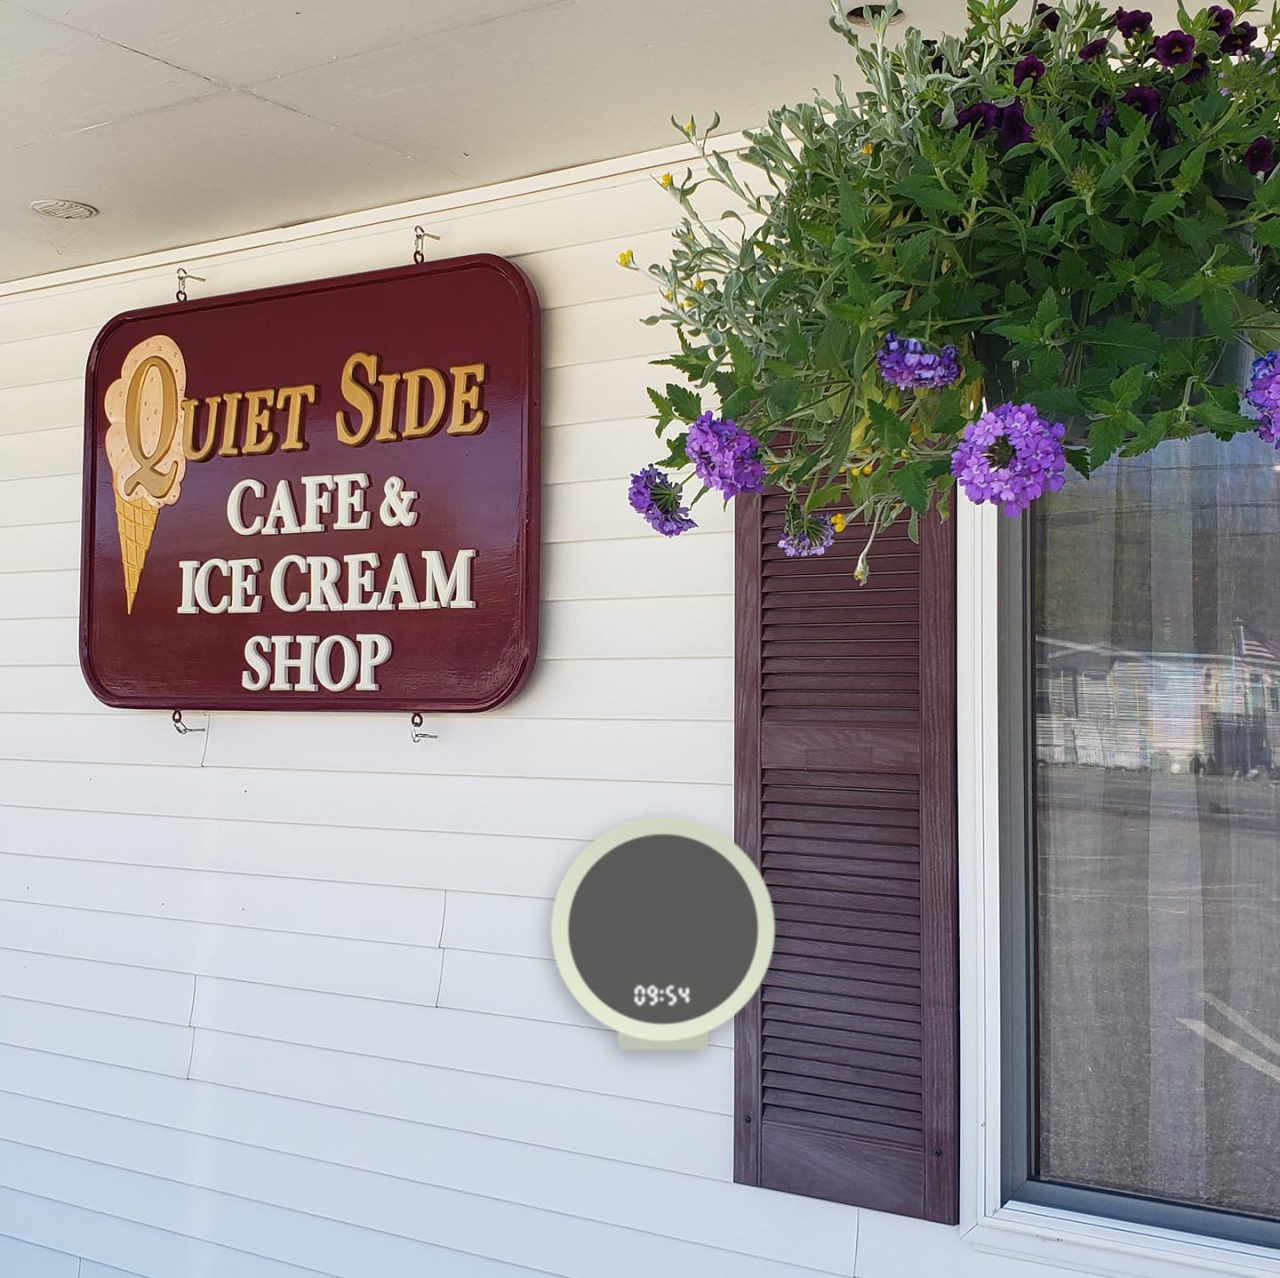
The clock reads 9.54
